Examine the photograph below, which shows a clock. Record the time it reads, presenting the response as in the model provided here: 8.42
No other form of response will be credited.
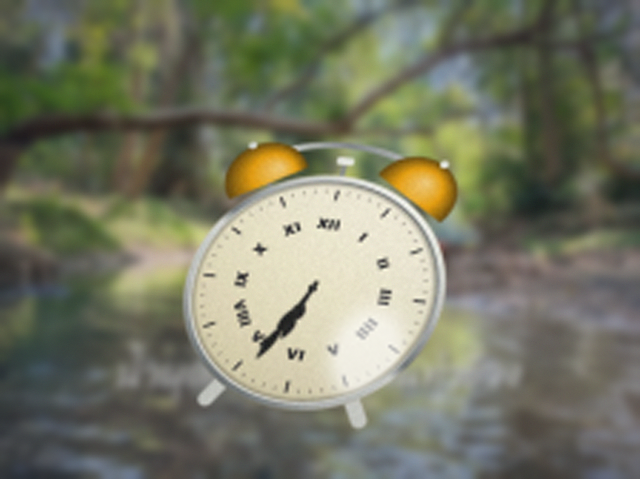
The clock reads 6.34
